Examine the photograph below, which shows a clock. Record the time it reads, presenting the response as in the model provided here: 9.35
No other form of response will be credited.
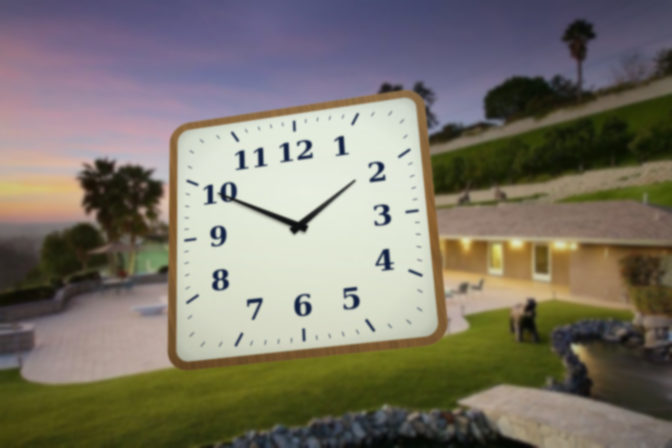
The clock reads 1.50
